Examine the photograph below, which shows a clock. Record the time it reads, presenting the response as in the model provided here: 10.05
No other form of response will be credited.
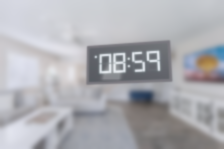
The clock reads 8.59
